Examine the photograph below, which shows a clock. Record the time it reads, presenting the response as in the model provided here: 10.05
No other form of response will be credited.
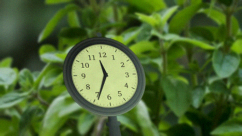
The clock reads 11.34
